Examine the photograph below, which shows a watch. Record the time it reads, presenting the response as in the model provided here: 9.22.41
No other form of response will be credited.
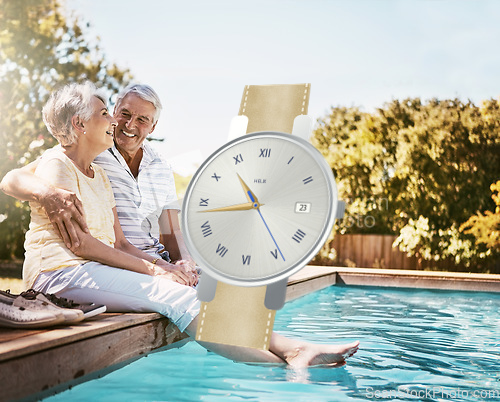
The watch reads 10.43.24
